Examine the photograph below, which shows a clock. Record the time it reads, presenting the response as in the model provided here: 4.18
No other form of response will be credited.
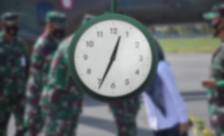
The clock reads 12.34
